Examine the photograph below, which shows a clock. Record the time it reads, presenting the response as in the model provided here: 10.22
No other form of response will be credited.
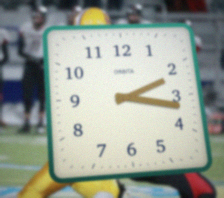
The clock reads 2.17
